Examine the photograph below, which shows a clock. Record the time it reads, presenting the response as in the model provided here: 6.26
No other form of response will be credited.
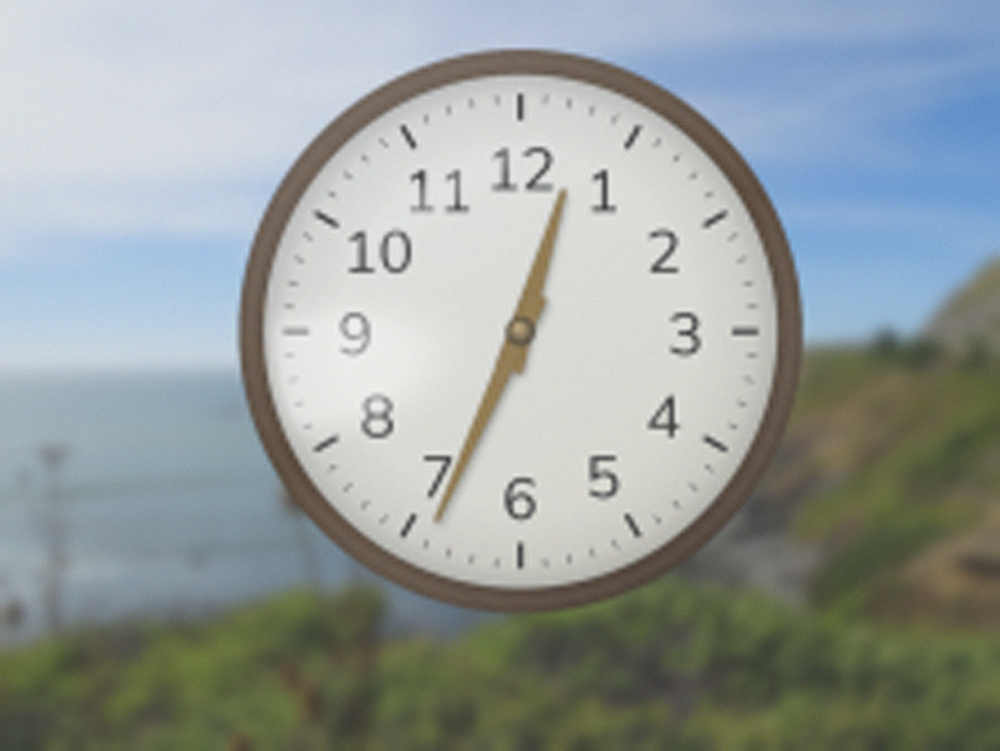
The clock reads 12.34
